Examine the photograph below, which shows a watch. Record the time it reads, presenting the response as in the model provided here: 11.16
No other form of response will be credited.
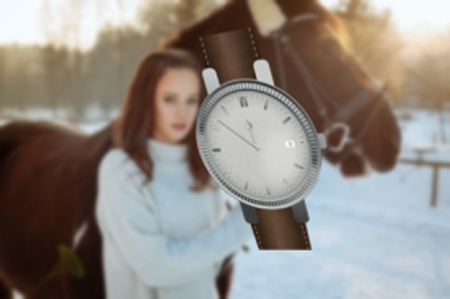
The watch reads 11.52
